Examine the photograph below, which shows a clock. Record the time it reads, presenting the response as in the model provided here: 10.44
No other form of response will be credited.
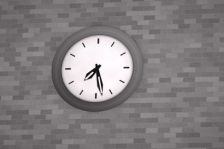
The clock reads 7.28
